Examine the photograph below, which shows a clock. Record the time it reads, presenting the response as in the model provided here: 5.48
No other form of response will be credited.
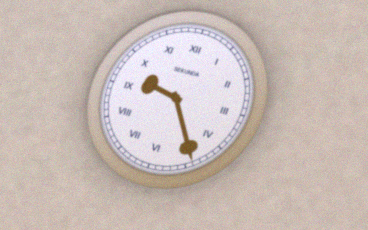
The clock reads 9.24
